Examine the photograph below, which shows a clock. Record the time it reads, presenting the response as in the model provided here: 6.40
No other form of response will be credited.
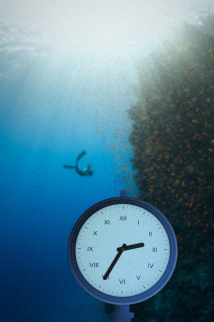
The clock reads 2.35
